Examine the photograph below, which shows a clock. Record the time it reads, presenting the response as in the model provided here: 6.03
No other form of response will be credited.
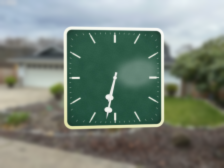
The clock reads 6.32
